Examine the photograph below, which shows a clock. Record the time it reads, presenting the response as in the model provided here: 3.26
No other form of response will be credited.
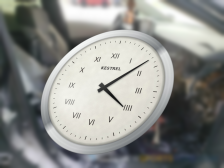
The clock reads 4.08
